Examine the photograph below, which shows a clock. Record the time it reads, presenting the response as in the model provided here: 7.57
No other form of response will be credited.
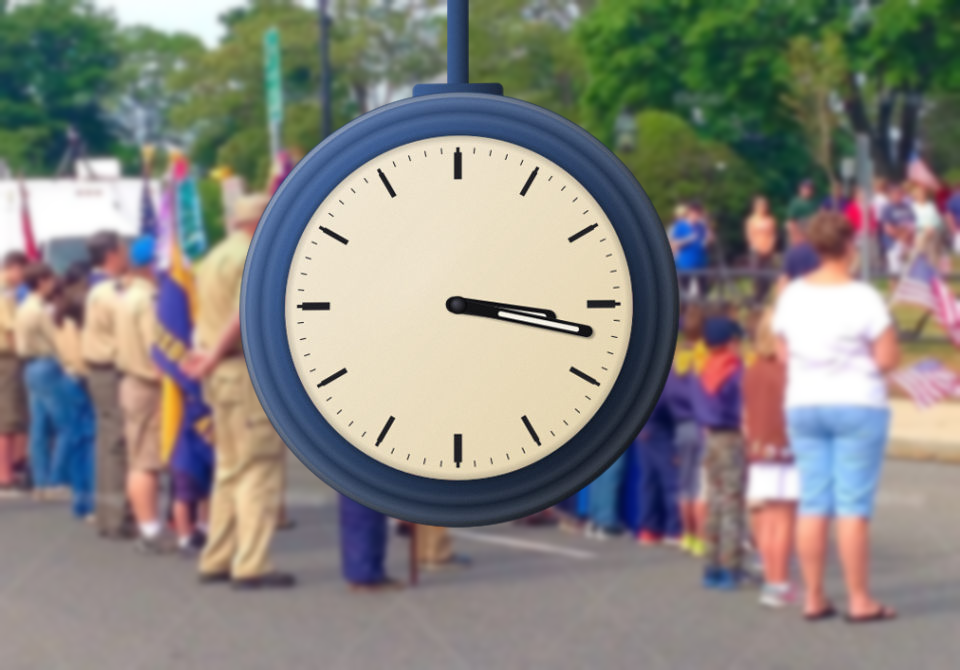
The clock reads 3.17
